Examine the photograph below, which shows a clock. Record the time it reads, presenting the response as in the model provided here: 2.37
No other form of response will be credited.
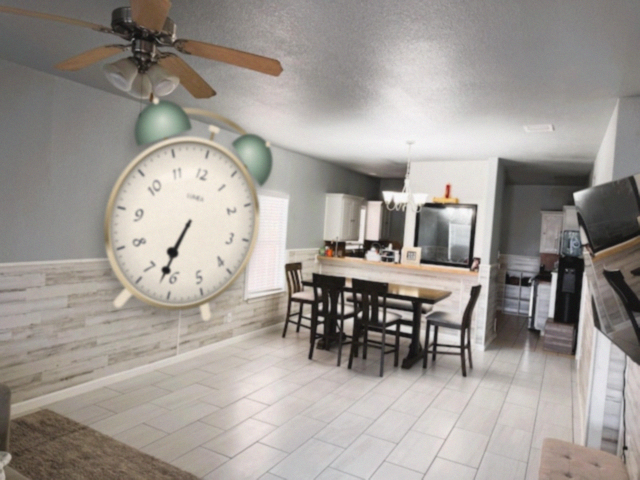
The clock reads 6.32
